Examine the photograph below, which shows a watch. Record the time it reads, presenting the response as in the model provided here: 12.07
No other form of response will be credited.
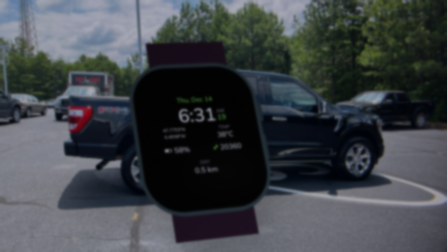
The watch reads 6.31
